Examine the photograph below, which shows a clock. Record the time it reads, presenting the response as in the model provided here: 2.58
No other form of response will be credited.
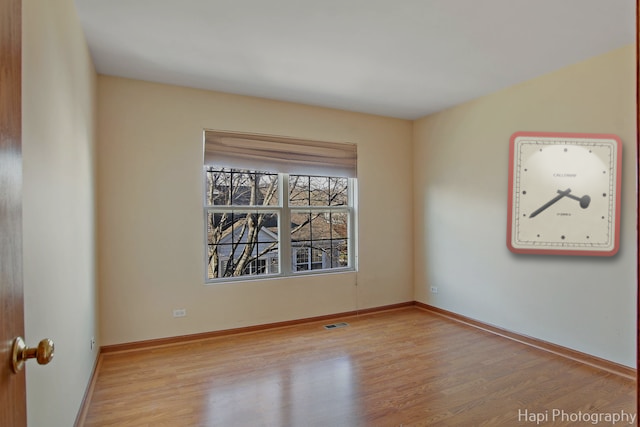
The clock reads 3.39
